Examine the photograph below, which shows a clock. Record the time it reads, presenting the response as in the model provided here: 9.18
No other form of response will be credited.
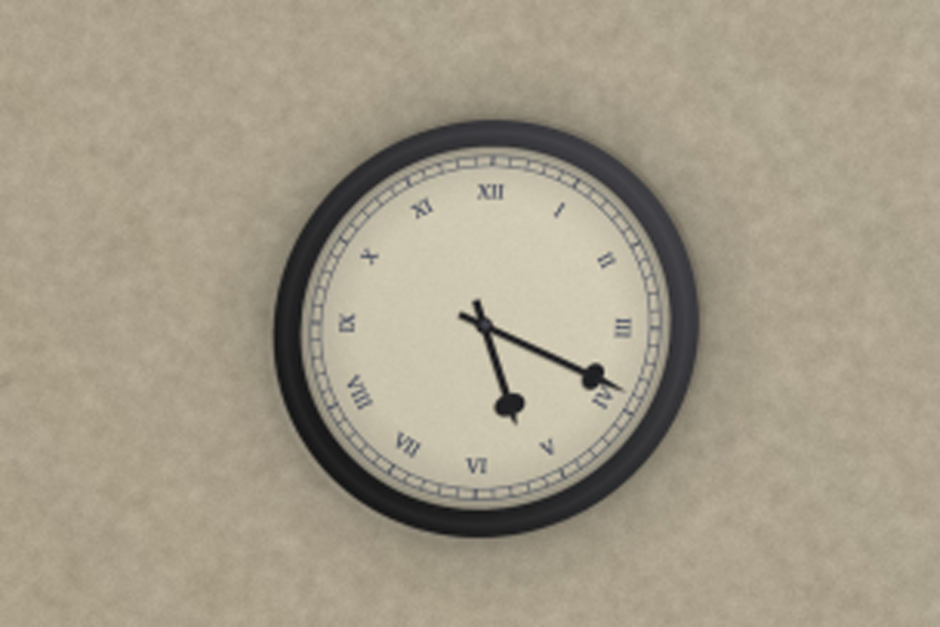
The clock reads 5.19
